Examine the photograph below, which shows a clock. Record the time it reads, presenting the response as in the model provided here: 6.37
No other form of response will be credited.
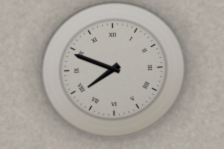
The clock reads 7.49
